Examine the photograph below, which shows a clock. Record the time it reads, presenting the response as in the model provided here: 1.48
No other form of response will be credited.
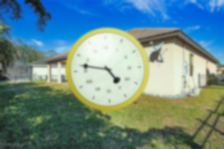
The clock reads 4.47
